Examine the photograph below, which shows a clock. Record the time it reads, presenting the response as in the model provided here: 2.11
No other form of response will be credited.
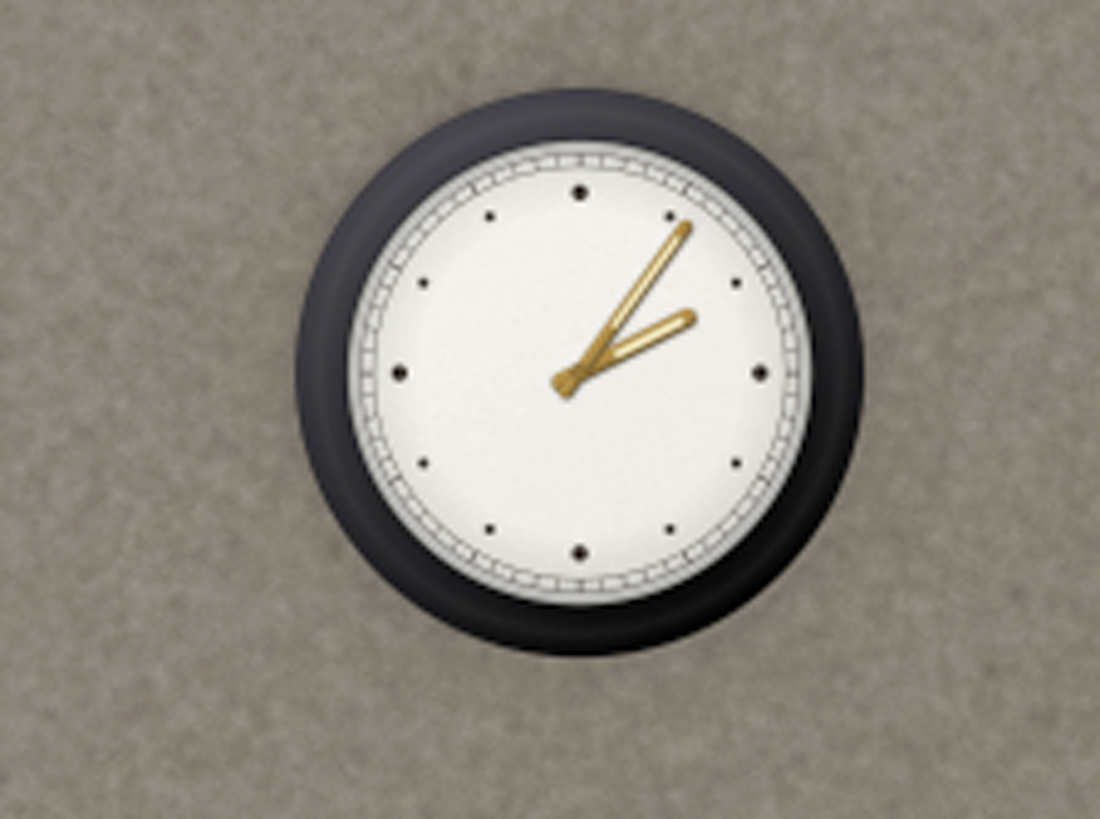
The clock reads 2.06
